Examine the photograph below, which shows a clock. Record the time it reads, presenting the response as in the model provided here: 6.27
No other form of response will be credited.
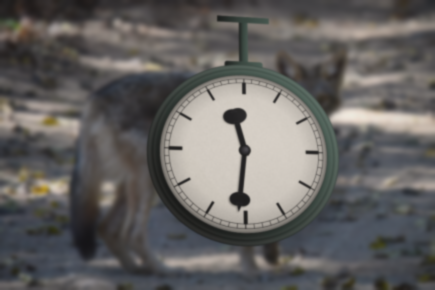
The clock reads 11.31
